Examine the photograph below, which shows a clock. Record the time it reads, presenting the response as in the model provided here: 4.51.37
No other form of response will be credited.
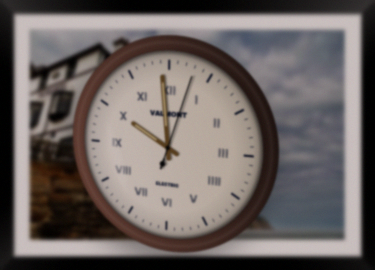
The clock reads 9.59.03
